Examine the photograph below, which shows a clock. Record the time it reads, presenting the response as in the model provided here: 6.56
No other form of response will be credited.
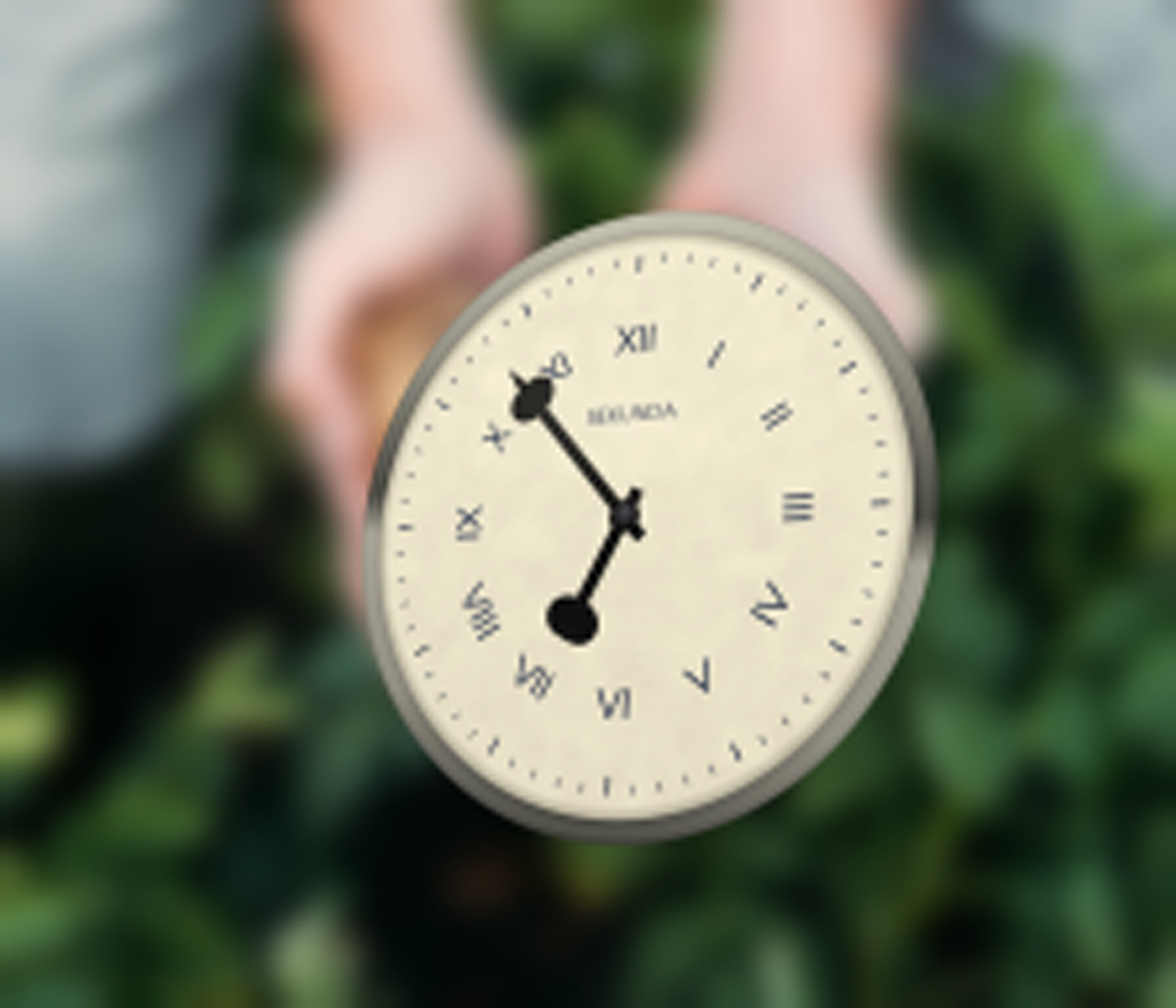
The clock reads 6.53
